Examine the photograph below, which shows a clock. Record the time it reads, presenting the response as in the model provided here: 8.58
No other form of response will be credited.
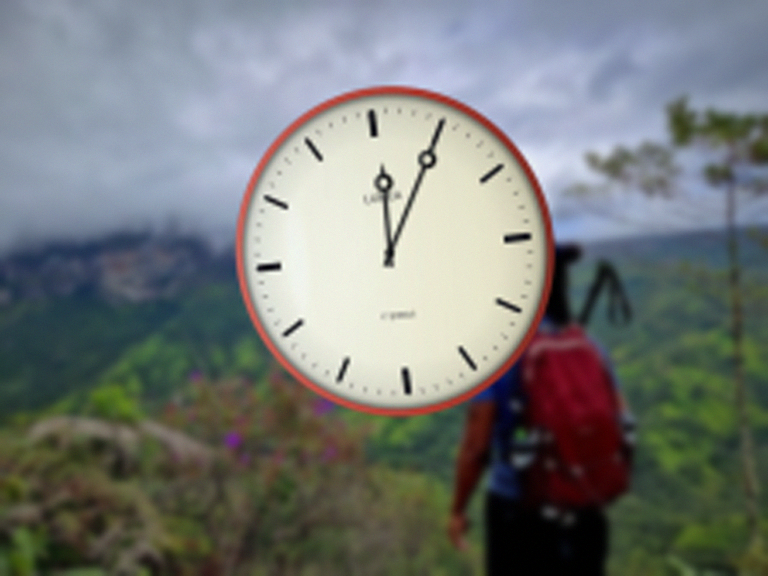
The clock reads 12.05
